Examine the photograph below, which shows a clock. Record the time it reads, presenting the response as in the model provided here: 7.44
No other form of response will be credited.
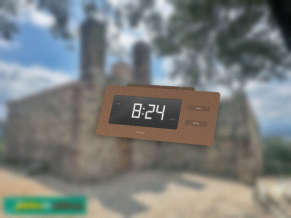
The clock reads 8.24
